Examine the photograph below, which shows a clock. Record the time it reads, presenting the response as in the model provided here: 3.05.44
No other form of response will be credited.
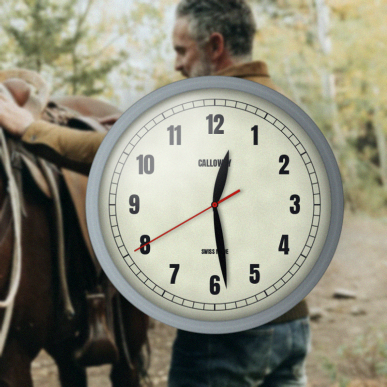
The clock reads 12.28.40
